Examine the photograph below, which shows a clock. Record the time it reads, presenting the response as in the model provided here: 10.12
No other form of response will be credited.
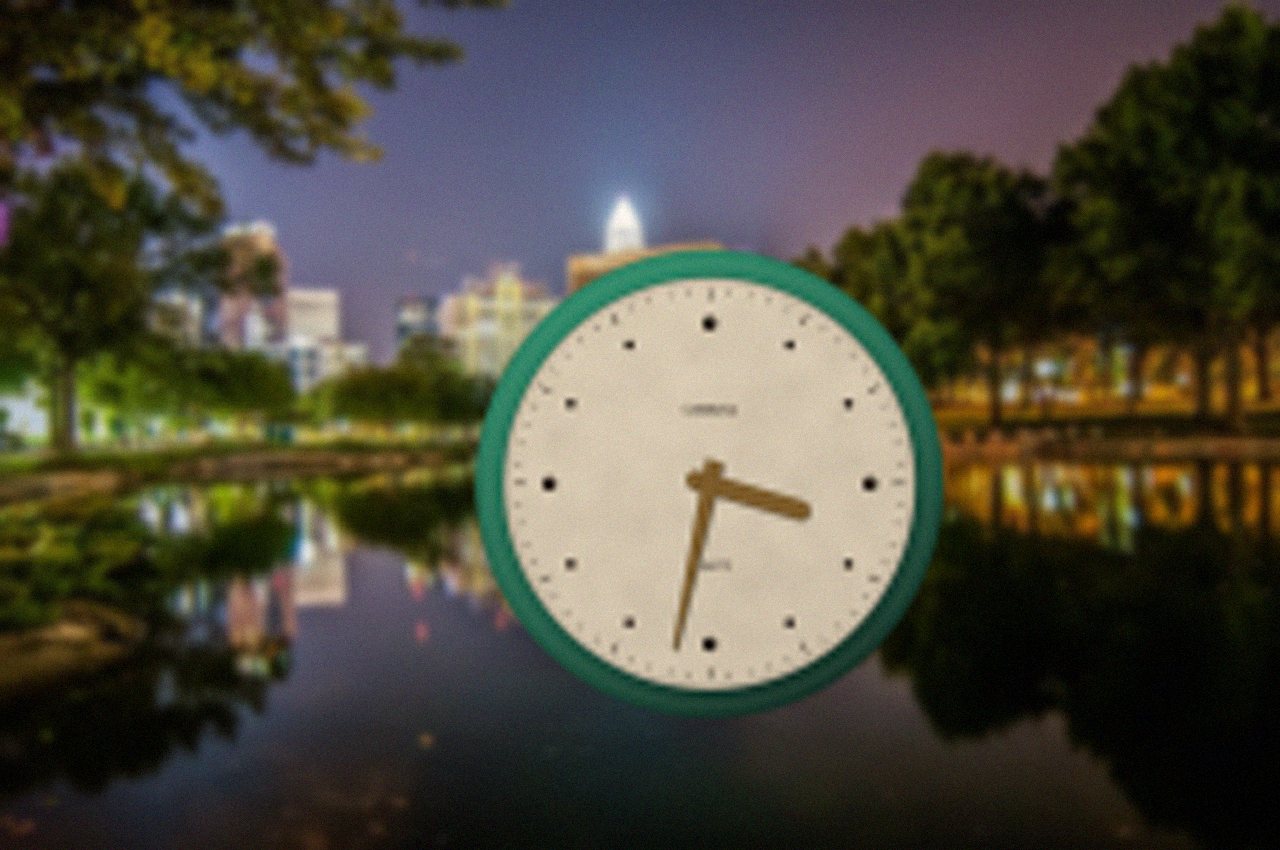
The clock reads 3.32
